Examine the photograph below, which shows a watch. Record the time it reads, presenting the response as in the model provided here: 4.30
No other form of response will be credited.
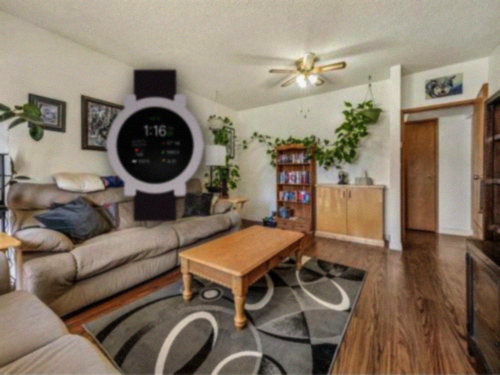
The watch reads 1.16
